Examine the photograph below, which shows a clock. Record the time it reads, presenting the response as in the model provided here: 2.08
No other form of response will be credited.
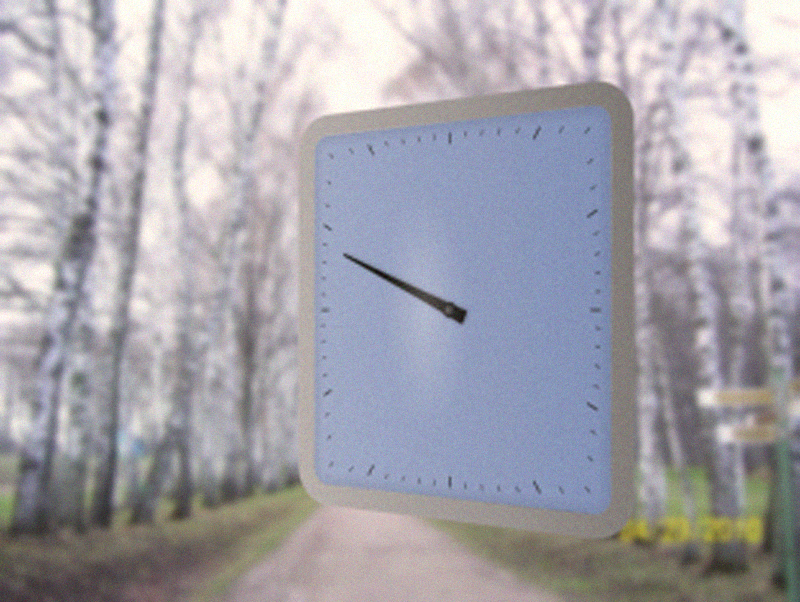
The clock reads 9.49
